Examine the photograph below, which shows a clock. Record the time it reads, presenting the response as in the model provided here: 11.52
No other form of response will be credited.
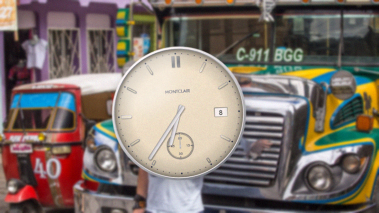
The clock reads 6.36
